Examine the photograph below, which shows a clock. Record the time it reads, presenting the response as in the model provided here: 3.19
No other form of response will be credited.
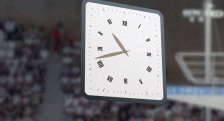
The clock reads 10.42
